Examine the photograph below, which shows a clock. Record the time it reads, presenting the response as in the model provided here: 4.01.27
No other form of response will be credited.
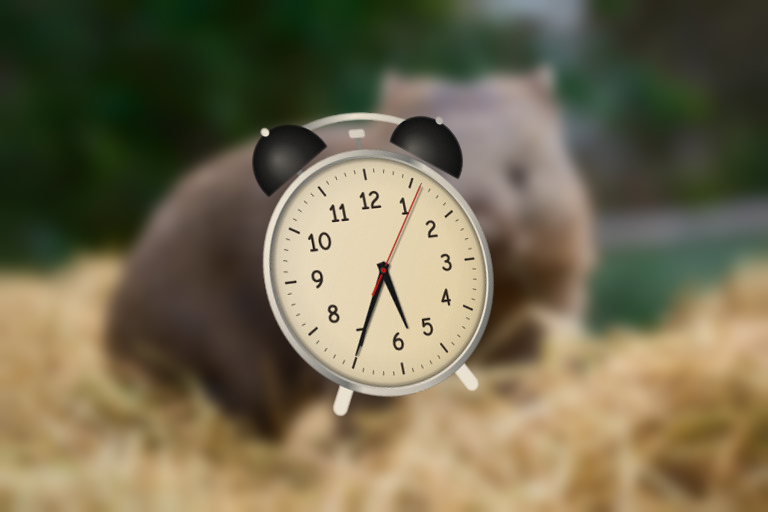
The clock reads 5.35.06
